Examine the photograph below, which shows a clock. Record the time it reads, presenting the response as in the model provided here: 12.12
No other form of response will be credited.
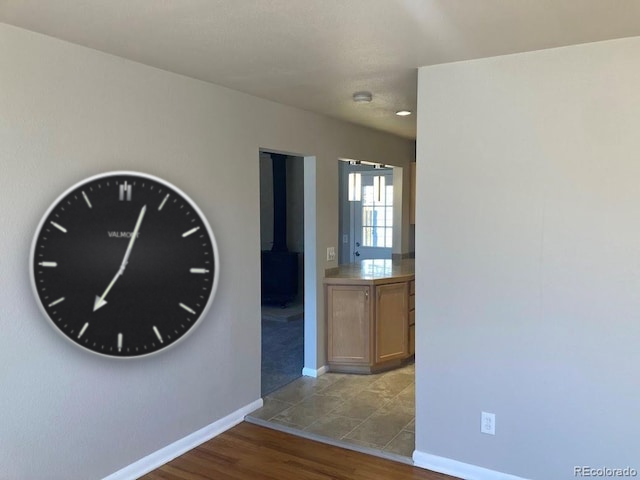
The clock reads 7.03
